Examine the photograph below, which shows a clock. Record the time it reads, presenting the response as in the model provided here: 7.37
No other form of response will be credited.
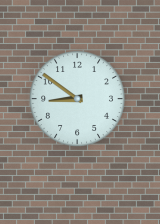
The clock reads 8.51
